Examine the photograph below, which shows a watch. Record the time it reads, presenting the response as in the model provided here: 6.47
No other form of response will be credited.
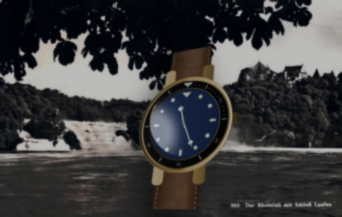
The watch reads 11.26
